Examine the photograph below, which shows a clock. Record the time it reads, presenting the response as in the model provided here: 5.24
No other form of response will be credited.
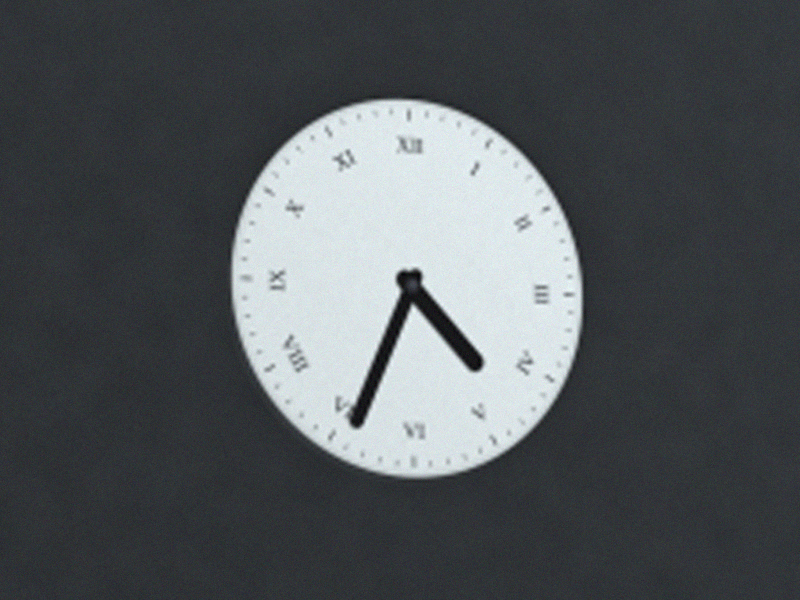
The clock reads 4.34
